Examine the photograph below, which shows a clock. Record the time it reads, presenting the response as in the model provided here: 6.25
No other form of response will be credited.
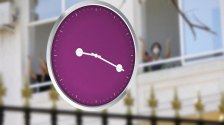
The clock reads 9.19
